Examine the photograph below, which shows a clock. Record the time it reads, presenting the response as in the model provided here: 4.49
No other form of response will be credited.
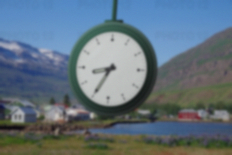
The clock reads 8.35
